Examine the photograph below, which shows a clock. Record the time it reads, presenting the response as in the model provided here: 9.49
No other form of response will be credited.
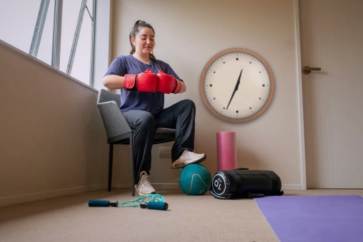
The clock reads 12.34
